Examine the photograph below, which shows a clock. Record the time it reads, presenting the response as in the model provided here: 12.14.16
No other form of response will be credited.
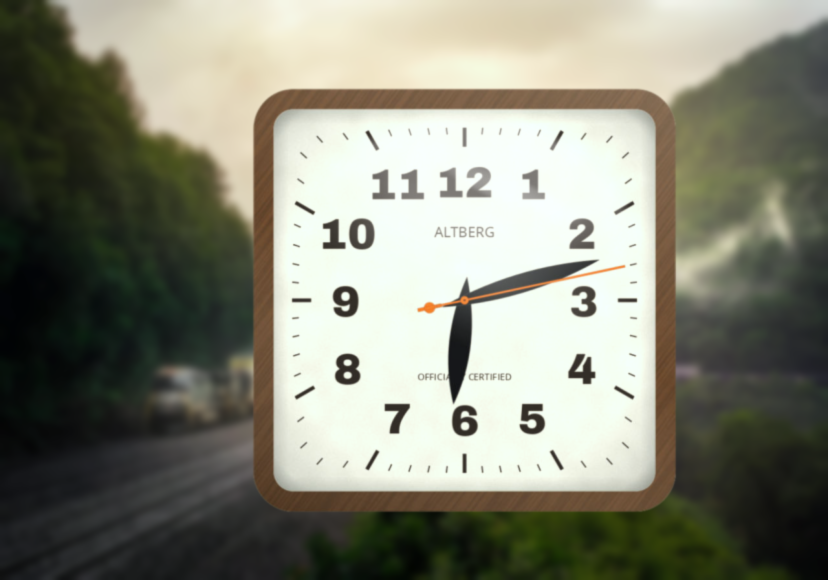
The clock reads 6.12.13
